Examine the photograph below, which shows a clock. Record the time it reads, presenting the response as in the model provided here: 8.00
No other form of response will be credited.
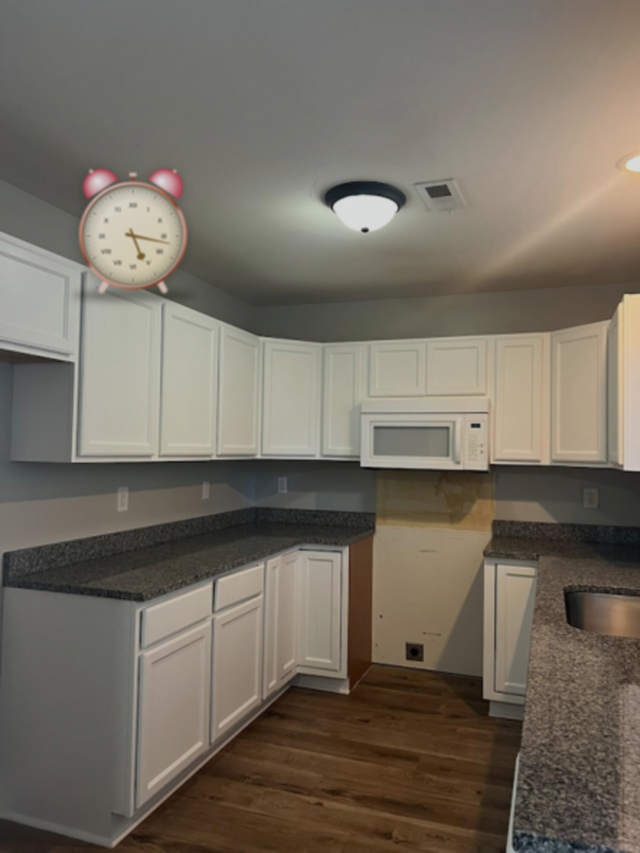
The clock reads 5.17
